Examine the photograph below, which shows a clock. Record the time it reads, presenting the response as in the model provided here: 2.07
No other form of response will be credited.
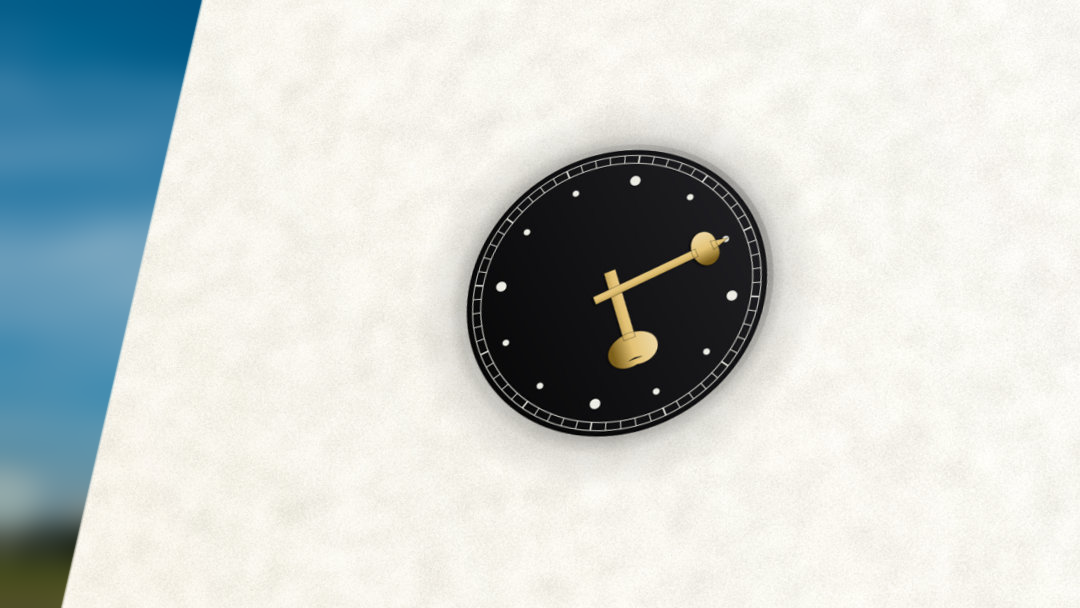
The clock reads 5.10
